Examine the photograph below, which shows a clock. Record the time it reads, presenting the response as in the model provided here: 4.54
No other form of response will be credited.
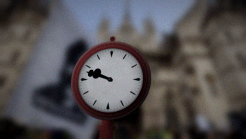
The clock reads 9.48
